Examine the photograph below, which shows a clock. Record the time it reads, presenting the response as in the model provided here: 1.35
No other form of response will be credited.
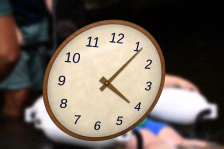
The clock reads 4.06
